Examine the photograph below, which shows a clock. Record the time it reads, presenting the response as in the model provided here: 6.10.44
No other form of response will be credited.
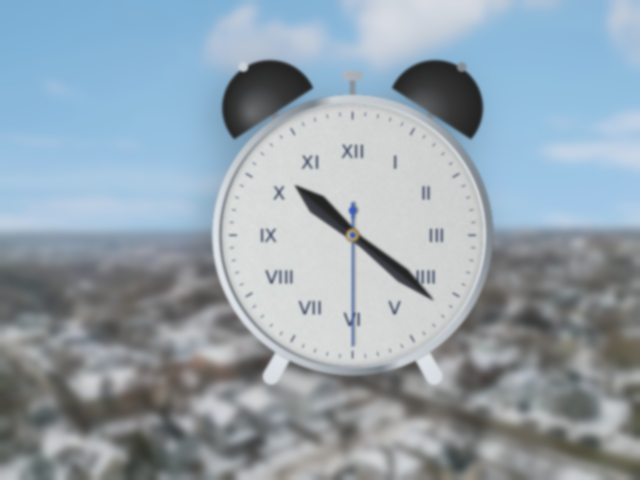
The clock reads 10.21.30
